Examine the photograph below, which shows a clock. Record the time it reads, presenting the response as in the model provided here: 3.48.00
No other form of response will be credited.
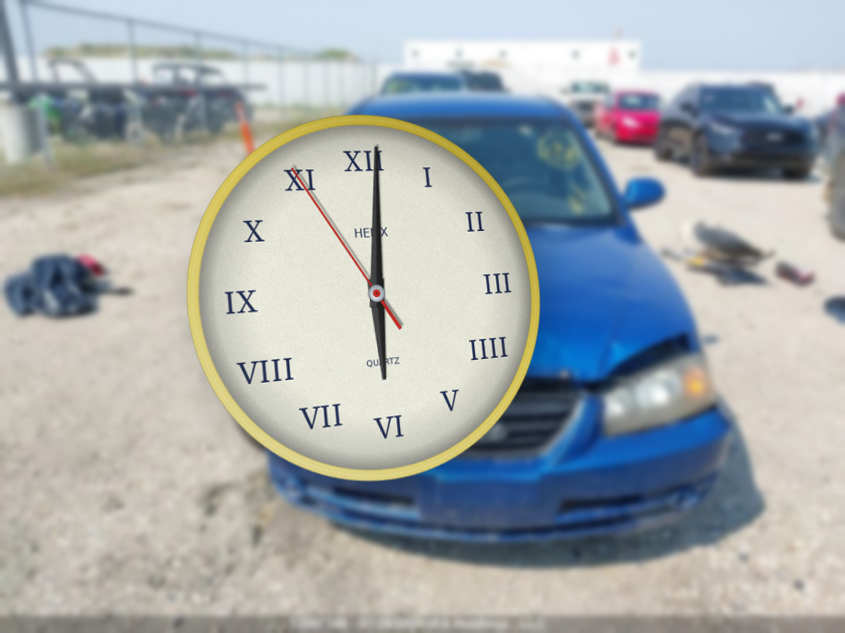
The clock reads 6.00.55
